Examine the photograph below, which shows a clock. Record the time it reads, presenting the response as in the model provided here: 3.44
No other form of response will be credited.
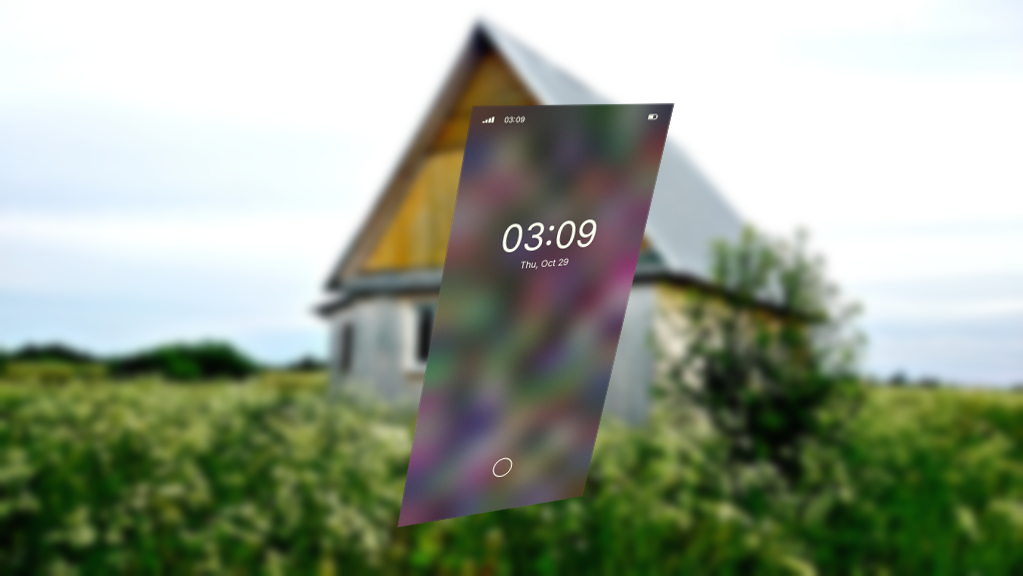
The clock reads 3.09
